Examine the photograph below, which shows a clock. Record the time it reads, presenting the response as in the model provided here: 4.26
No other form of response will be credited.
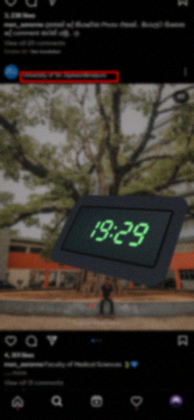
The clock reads 19.29
